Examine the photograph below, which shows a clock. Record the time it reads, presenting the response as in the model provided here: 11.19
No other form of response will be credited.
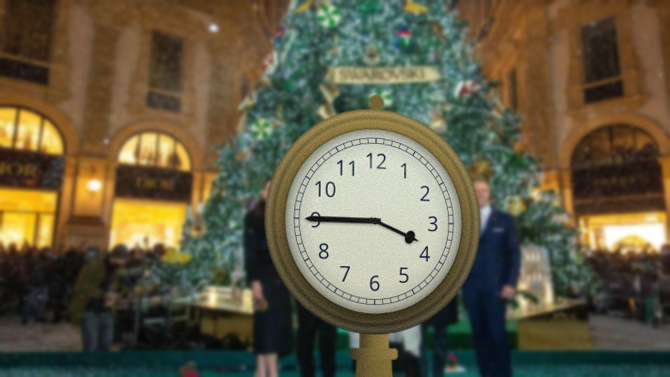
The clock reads 3.45
